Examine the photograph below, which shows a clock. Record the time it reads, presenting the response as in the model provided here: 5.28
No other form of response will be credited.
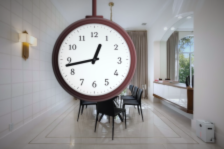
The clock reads 12.43
